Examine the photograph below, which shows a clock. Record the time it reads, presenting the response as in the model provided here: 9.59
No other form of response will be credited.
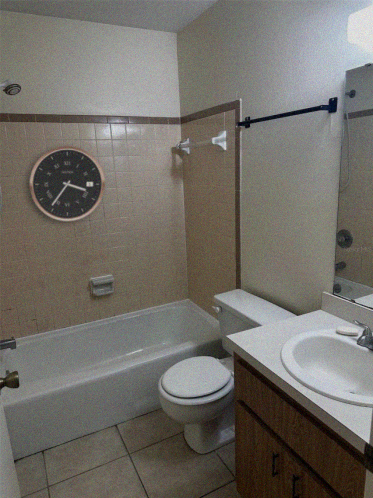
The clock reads 3.36
